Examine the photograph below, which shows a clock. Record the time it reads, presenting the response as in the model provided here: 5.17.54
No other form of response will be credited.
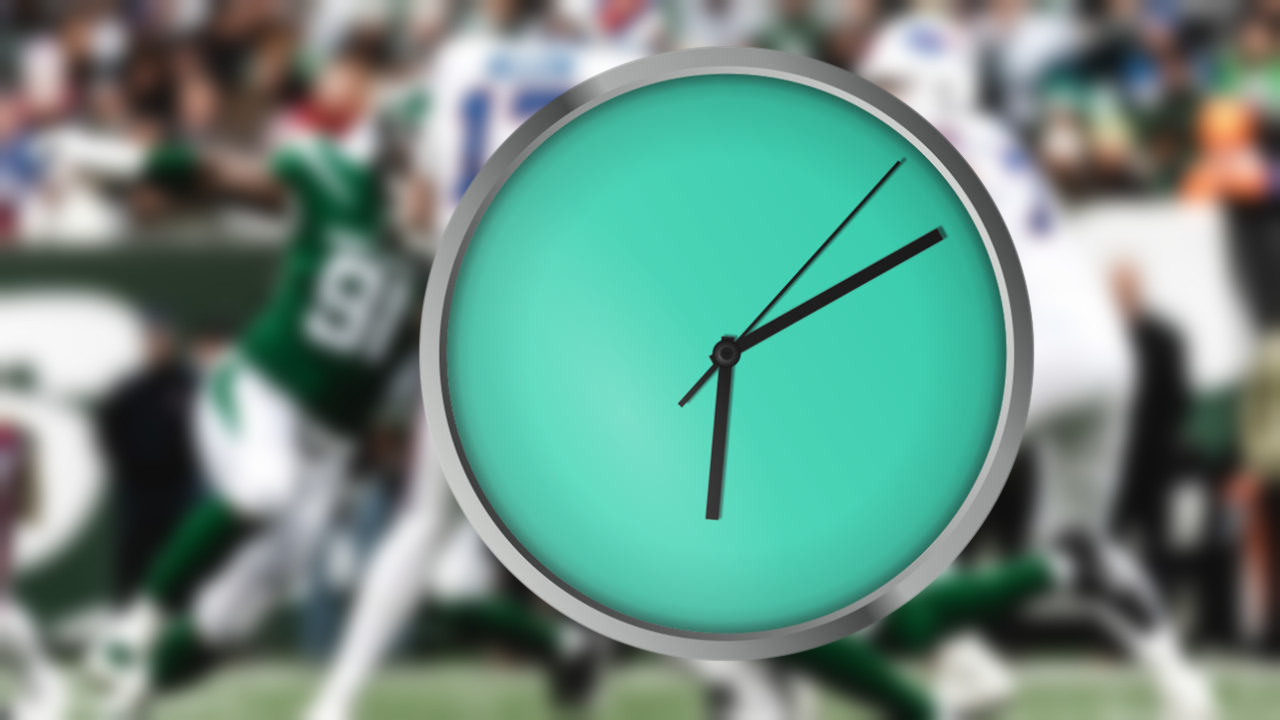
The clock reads 6.10.07
